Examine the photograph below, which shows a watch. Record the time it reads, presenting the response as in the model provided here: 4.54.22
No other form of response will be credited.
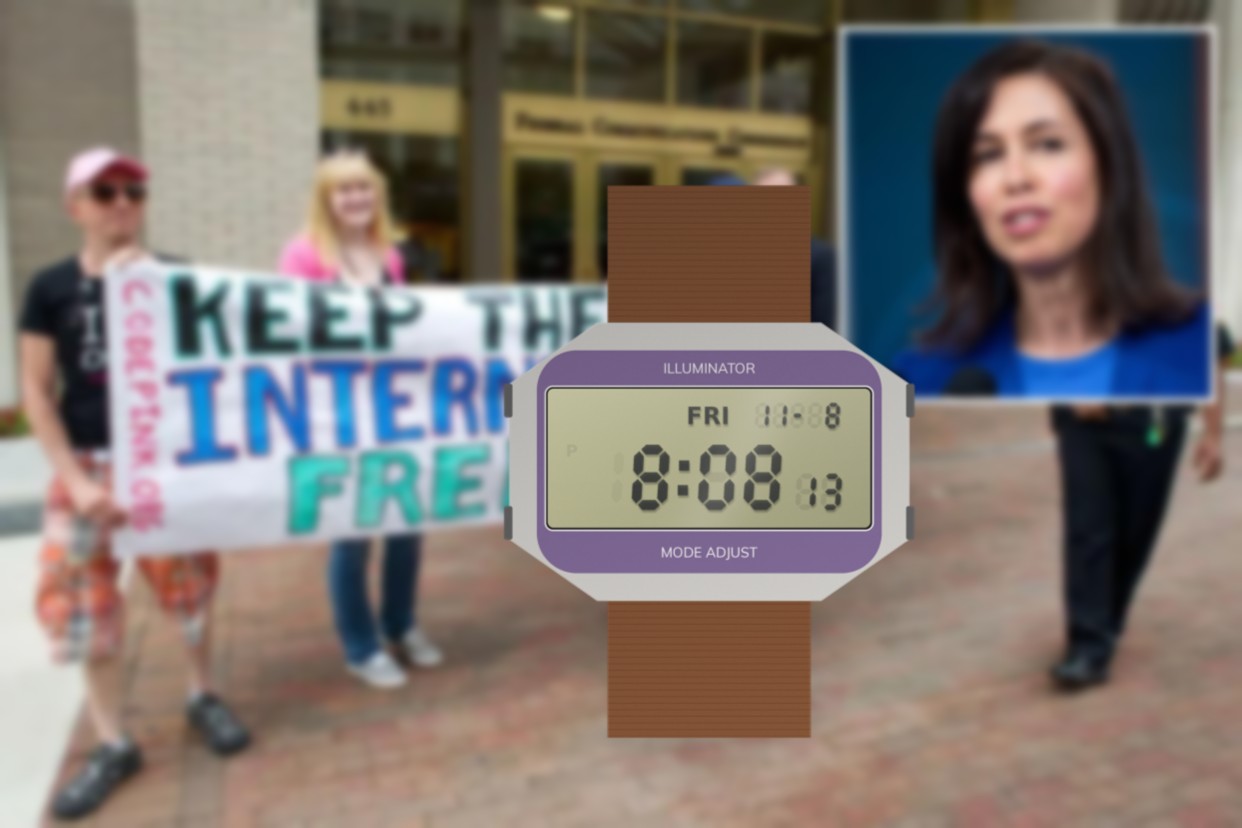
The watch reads 8.08.13
